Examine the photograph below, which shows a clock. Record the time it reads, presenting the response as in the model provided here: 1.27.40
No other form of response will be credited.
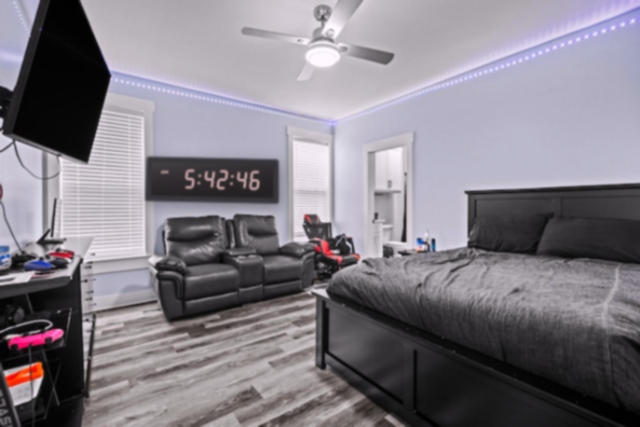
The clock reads 5.42.46
